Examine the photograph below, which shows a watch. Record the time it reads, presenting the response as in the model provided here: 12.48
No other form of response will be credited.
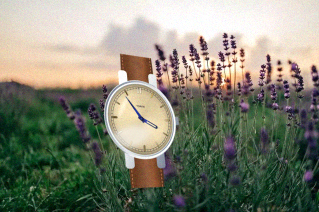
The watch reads 3.54
